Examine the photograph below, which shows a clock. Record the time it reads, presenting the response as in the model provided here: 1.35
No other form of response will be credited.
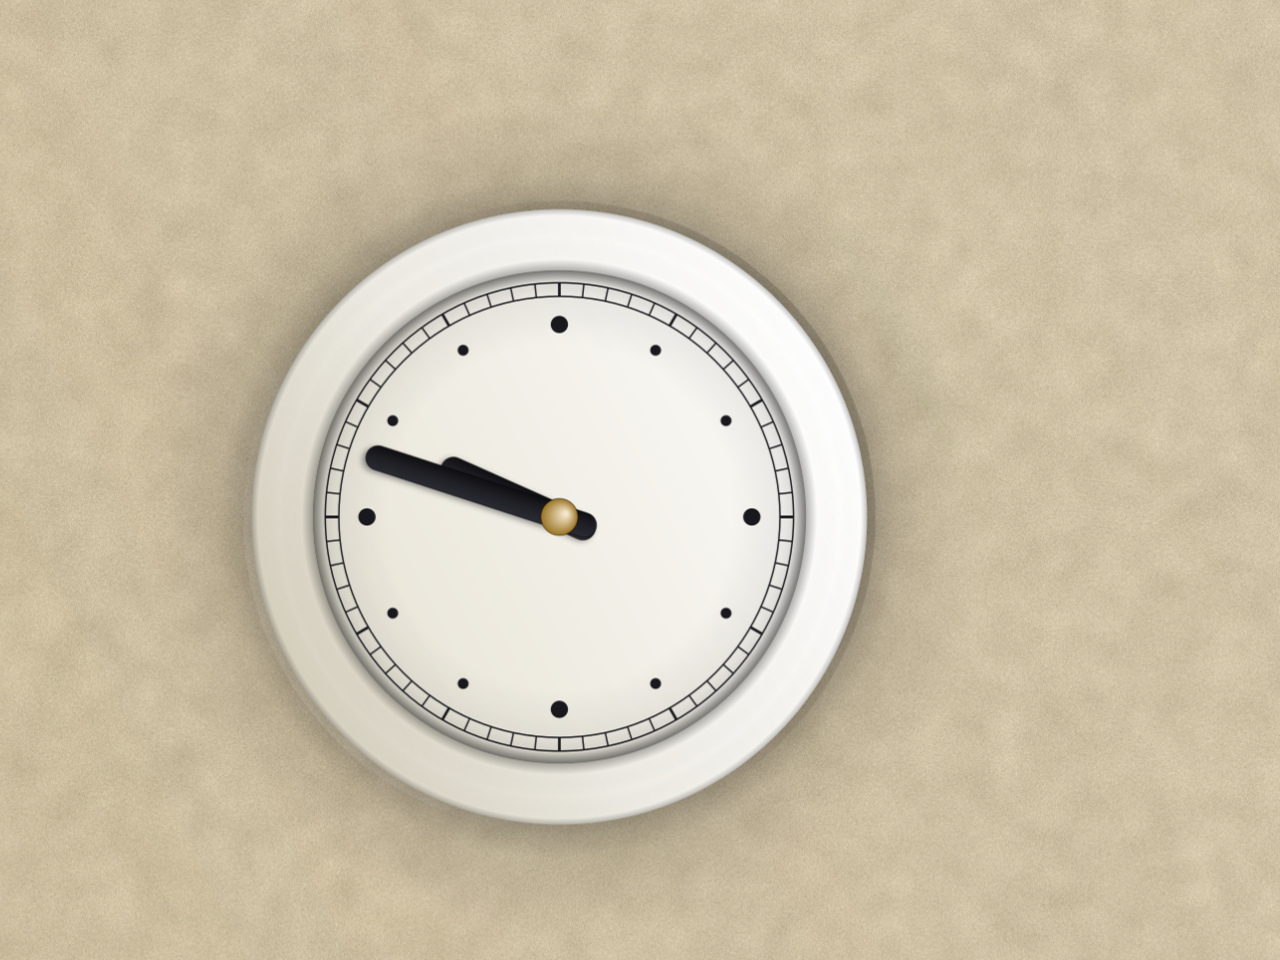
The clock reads 9.48
